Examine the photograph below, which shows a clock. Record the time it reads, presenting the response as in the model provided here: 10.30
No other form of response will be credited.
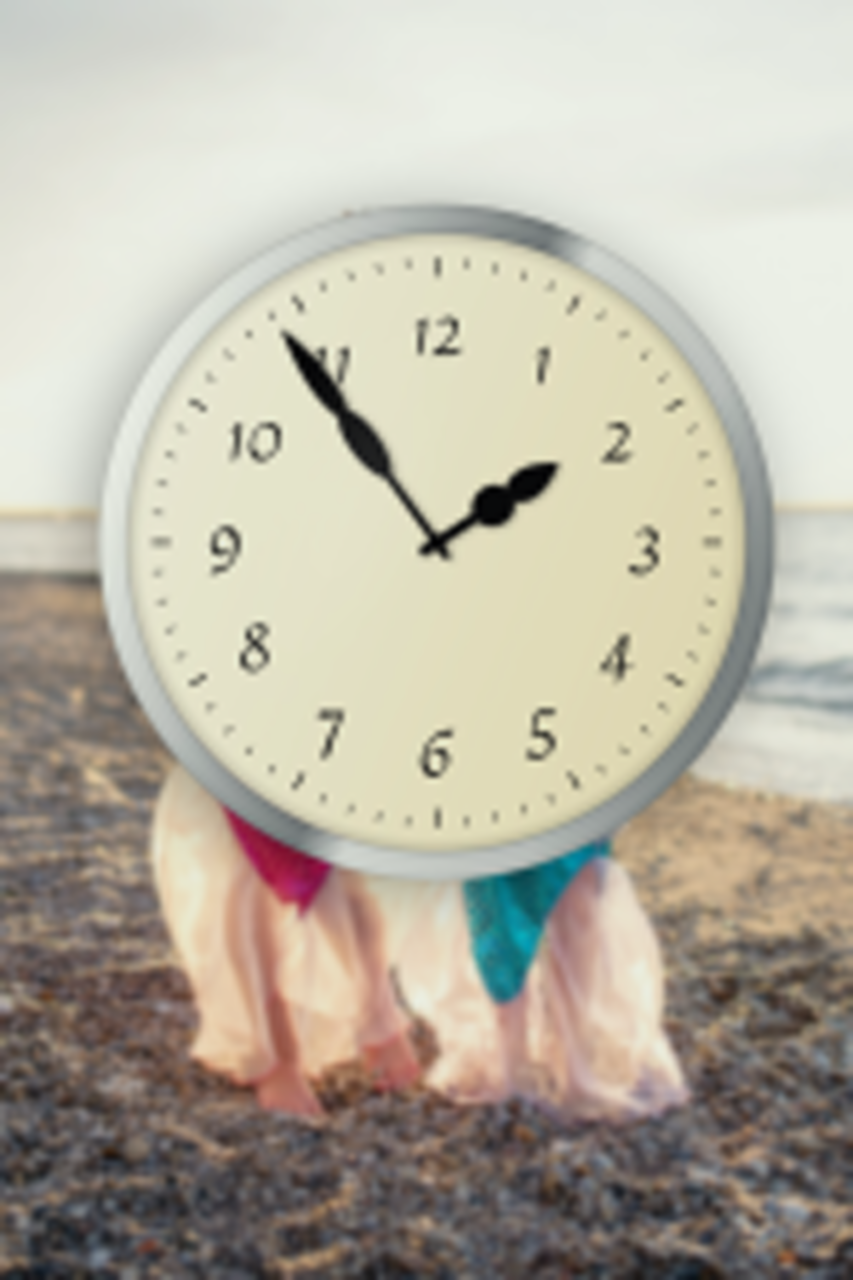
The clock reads 1.54
